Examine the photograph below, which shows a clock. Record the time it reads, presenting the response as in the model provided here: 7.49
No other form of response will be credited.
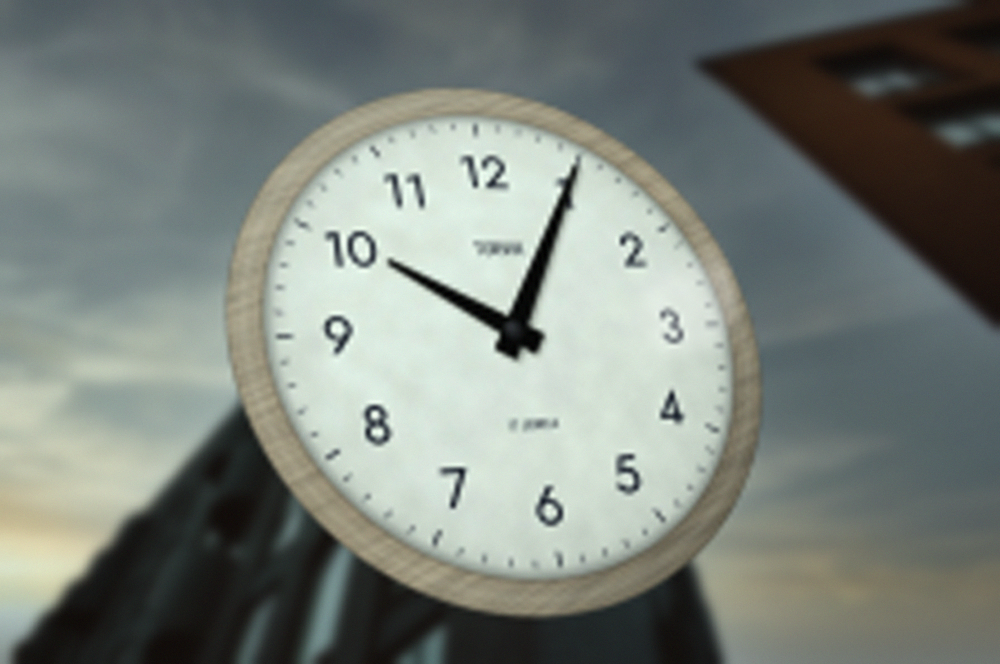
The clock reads 10.05
